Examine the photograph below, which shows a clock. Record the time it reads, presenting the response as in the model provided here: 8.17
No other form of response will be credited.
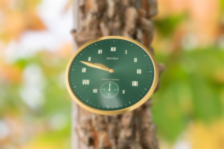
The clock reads 9.48
